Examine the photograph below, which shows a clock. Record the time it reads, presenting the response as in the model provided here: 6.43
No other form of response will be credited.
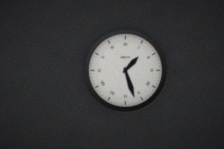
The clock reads 1.27
